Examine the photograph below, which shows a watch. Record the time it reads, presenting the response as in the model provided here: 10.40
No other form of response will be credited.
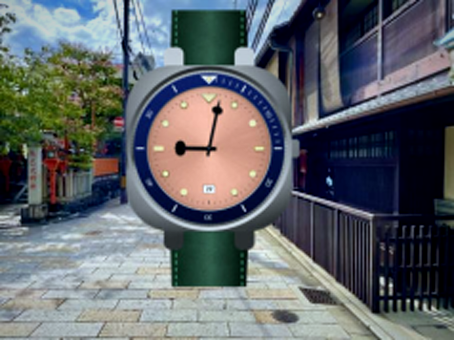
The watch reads 9.02
